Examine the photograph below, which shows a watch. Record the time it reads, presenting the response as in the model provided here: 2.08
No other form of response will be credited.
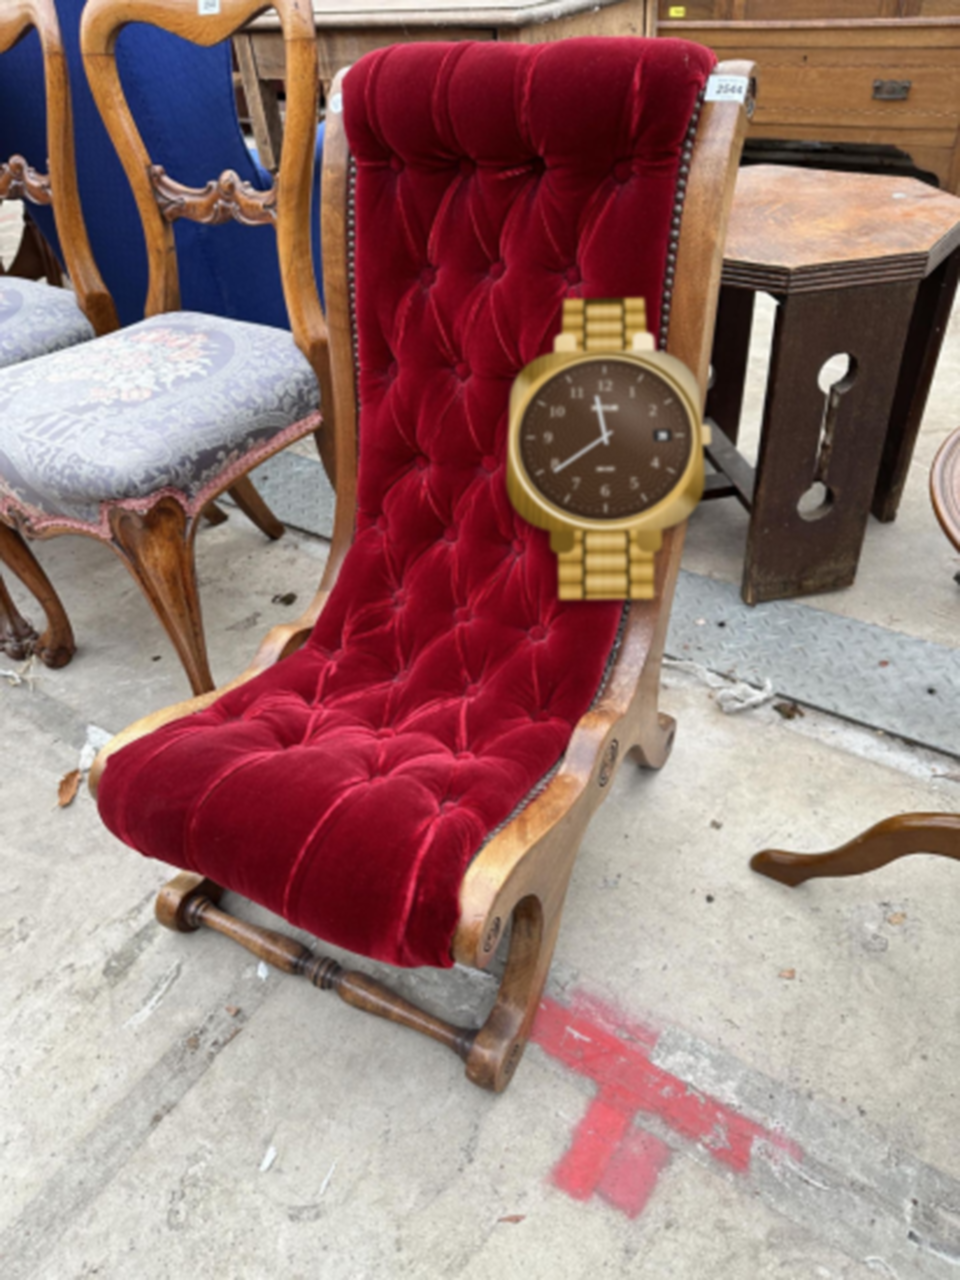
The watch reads 11.39
